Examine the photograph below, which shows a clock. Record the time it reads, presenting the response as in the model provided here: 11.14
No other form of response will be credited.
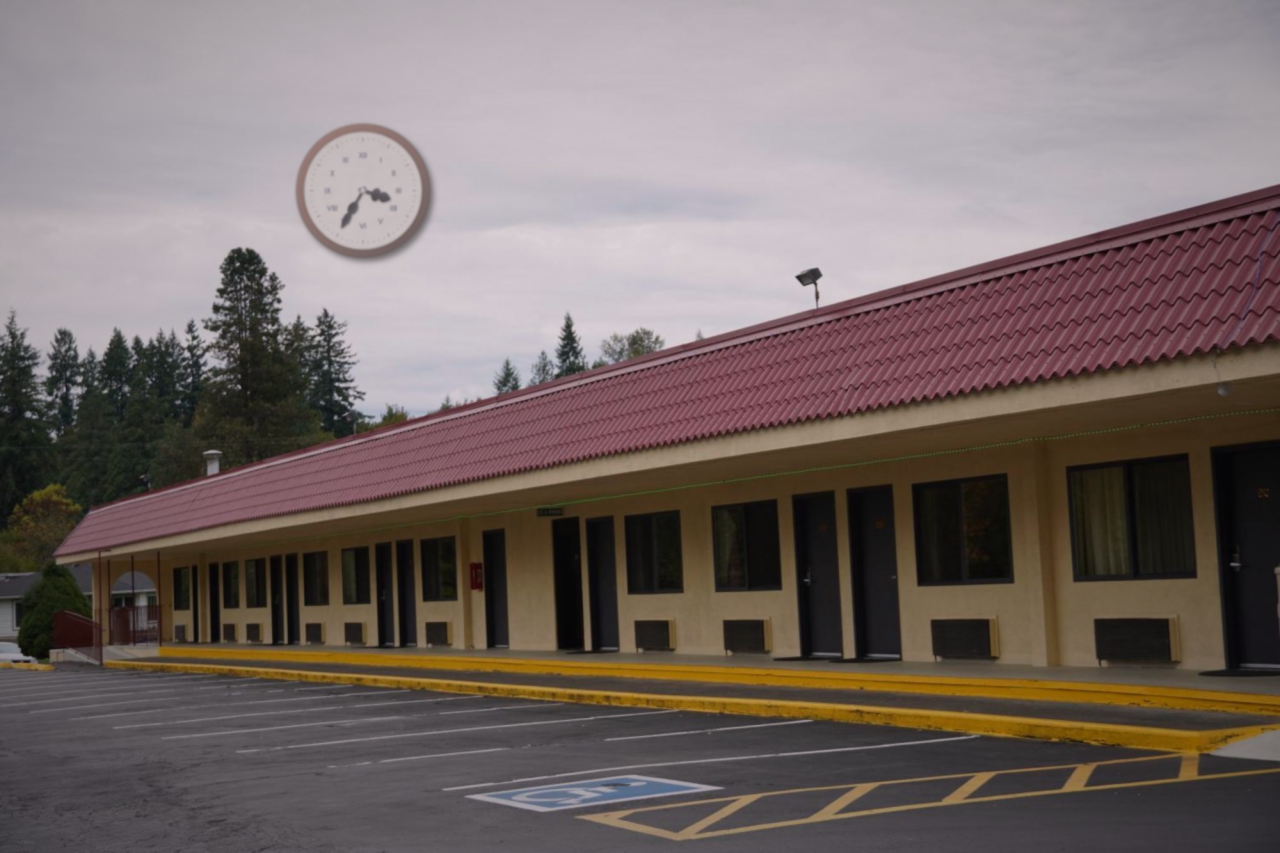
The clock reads 3.35
